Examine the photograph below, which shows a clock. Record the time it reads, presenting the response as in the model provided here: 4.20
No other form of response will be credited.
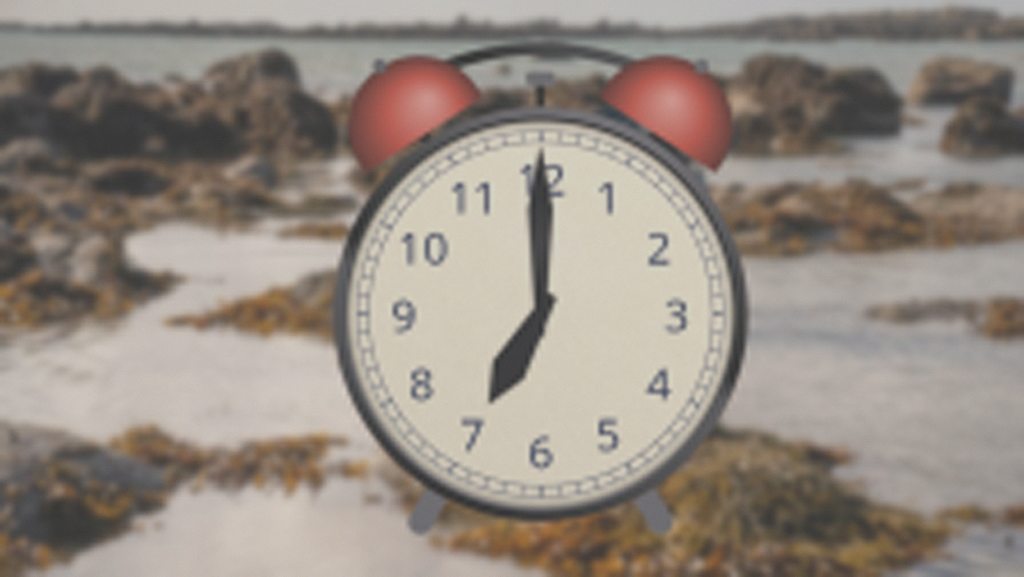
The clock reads 7.00
